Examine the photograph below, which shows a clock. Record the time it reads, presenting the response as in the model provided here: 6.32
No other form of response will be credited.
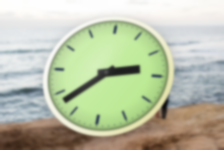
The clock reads 2.38
